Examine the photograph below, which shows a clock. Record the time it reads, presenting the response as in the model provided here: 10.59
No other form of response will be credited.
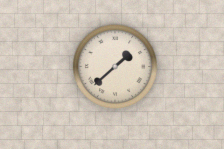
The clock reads 1.38
